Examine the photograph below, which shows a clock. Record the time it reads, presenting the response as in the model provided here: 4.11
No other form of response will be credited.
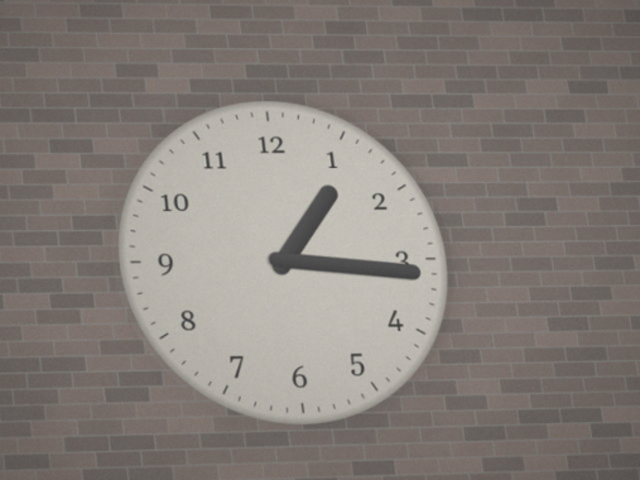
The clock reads 1.16
